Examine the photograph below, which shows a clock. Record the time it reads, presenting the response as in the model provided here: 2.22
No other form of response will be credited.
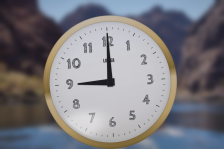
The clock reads 9.00
